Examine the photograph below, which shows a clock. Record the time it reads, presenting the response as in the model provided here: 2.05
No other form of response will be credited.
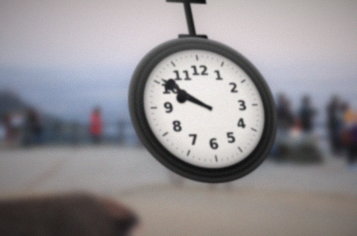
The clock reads 9.51
